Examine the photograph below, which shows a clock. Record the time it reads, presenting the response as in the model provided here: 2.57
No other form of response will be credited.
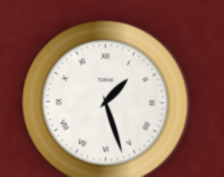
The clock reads 1.27
